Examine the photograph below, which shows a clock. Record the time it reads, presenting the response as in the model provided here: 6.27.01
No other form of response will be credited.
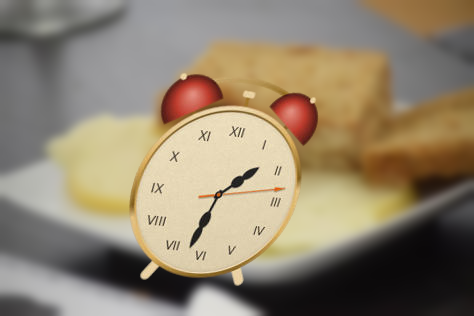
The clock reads 1.32.13
